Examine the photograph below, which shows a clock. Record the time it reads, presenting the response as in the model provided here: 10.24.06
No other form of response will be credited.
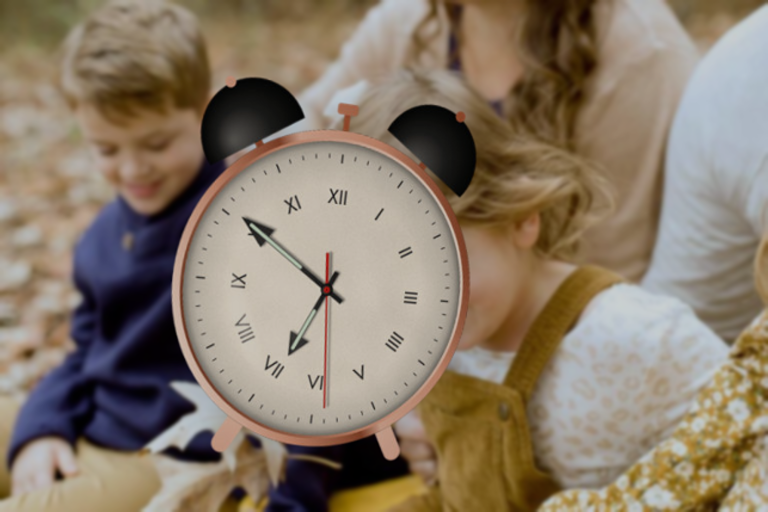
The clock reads 6.50.29
